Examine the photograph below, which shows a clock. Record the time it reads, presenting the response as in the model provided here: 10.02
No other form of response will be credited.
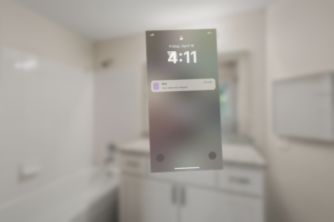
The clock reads 4.11
